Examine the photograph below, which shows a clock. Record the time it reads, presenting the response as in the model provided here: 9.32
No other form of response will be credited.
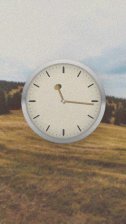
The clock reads 11.16
